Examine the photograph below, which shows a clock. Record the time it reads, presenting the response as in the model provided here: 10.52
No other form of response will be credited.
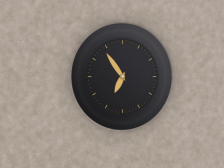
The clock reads 6.54
